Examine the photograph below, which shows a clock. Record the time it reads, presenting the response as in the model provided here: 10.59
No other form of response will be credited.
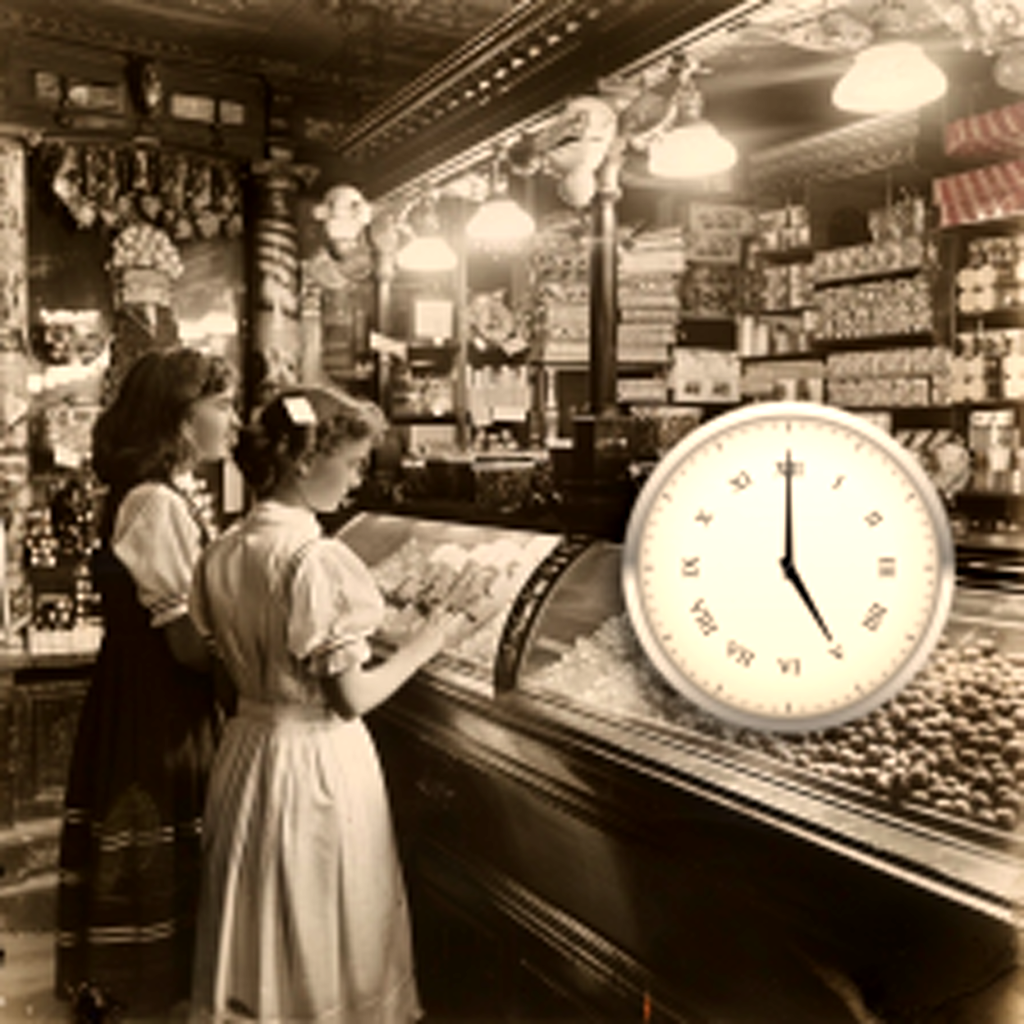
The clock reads 5.00
